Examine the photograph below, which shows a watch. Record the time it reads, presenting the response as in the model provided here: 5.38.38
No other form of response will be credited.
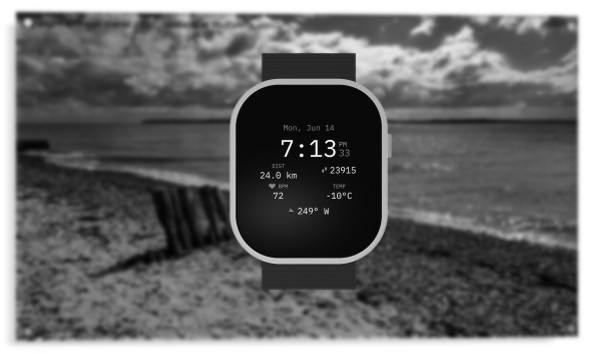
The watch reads 7.13.33
